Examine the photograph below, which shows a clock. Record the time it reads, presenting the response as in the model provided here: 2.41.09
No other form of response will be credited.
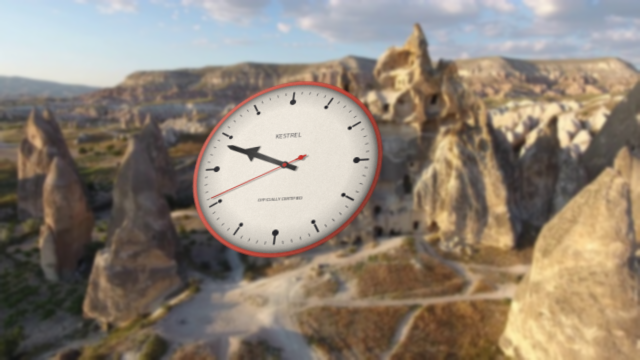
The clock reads 9.48.41
